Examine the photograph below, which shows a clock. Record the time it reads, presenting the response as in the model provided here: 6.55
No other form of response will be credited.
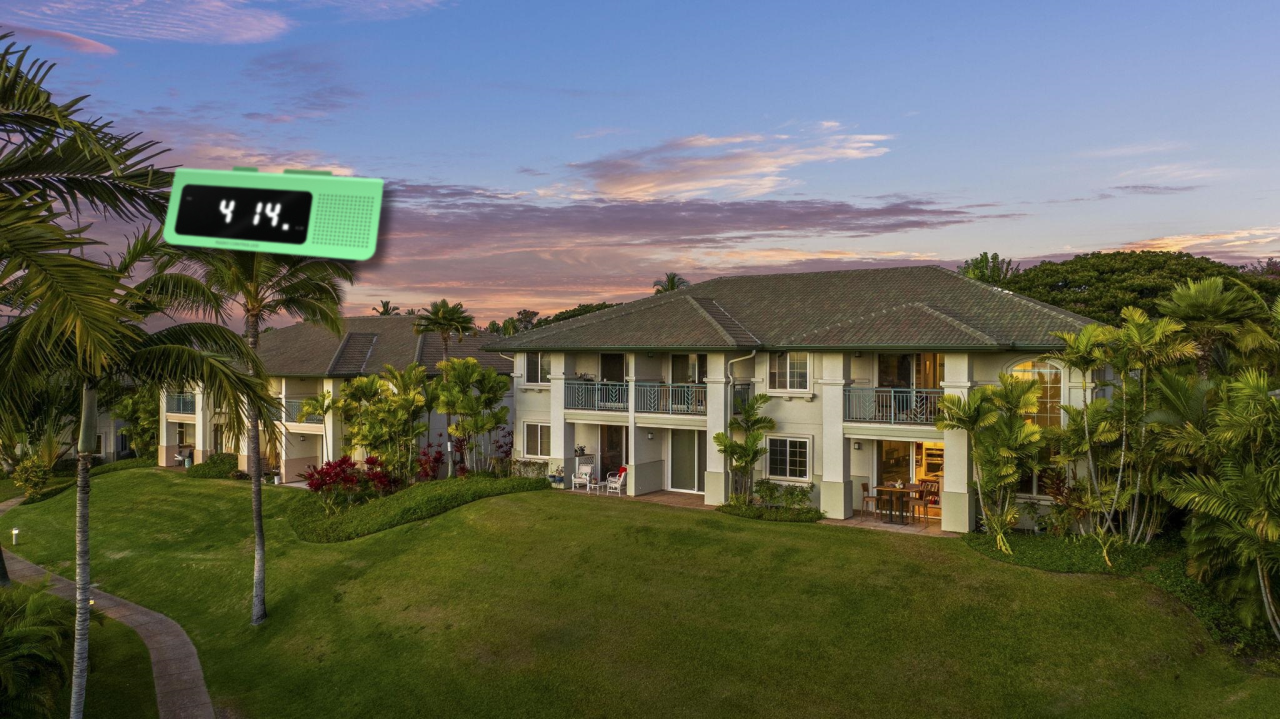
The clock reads 4.14
